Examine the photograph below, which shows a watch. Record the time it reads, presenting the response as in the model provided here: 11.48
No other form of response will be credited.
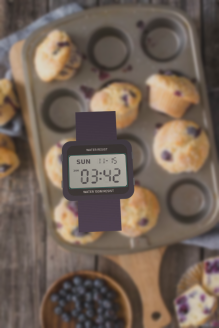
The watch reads 3.42
